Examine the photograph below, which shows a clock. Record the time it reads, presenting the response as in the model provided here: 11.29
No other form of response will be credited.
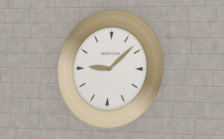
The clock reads 9.08
